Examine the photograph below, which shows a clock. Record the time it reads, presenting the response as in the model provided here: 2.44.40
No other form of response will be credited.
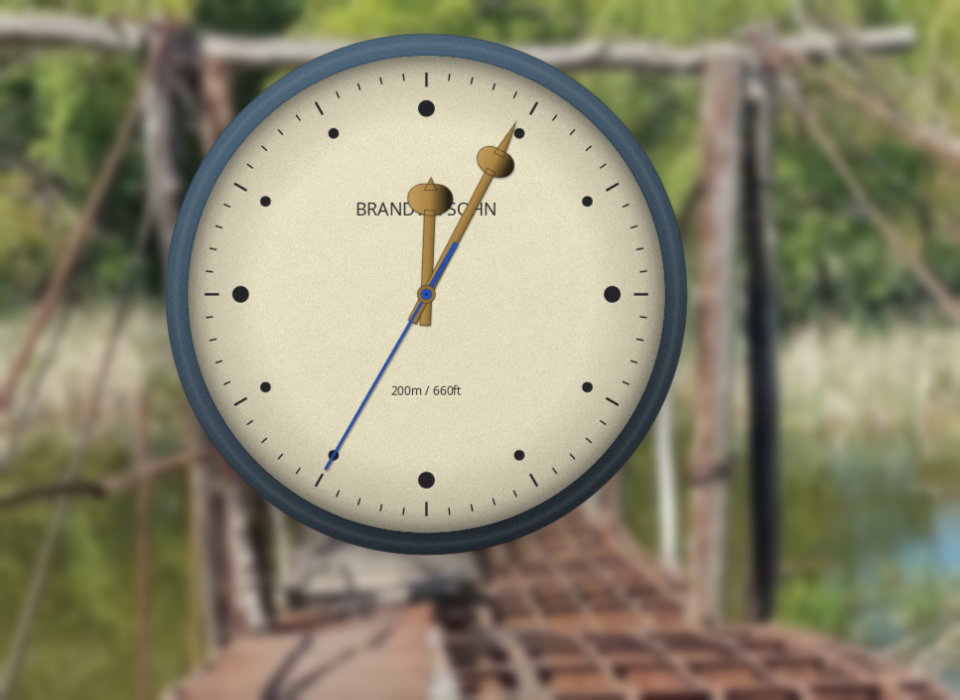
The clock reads 12.04.35
